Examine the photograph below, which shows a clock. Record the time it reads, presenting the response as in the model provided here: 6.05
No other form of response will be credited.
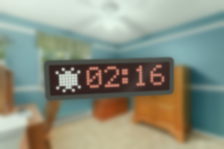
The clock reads 2.16
